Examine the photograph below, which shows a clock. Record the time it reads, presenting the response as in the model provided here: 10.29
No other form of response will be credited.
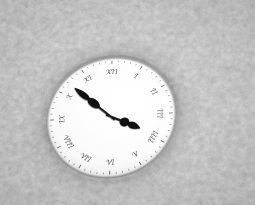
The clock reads 3.52
